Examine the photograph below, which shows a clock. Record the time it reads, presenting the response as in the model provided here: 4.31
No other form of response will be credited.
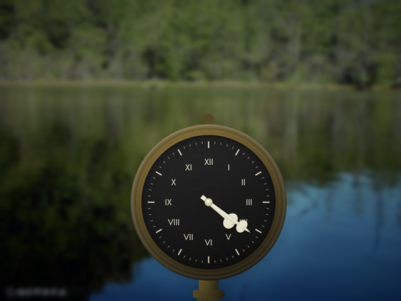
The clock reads 4.21
